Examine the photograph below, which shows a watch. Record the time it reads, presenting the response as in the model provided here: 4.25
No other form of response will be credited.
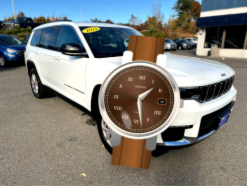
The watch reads 1.28
